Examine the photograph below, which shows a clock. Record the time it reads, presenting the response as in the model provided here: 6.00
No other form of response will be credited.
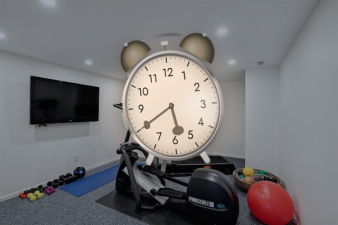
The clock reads 5.40
